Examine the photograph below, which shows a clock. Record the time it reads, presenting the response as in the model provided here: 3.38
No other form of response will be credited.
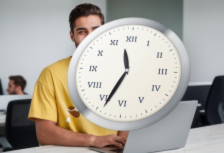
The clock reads 11.34
